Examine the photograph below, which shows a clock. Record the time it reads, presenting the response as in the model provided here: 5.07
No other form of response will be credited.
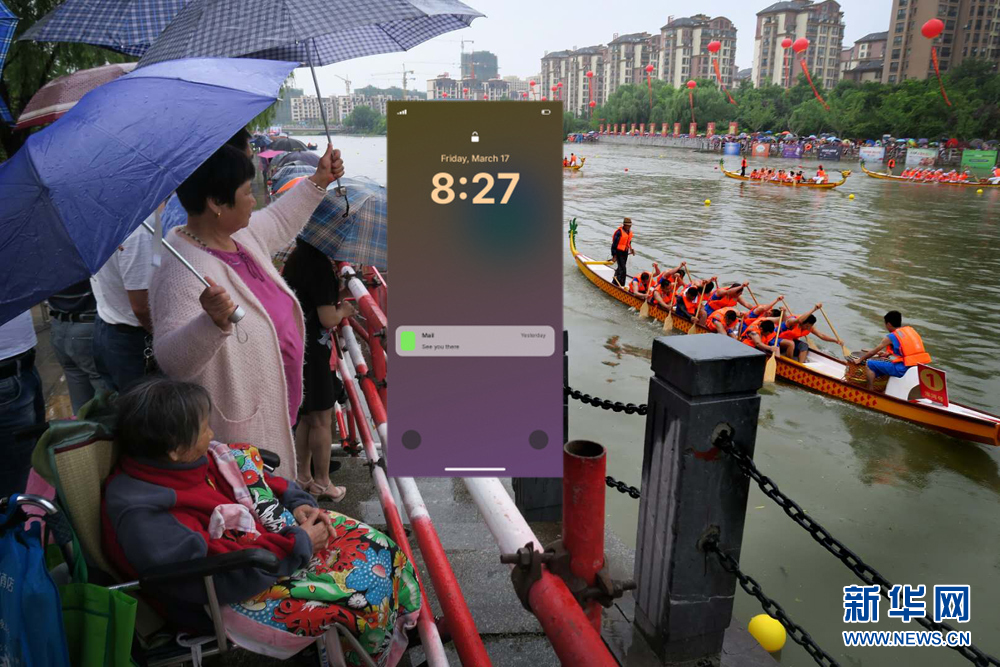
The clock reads 8.27
